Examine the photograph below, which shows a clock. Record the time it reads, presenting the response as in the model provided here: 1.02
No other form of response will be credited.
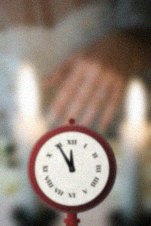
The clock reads 11.55
